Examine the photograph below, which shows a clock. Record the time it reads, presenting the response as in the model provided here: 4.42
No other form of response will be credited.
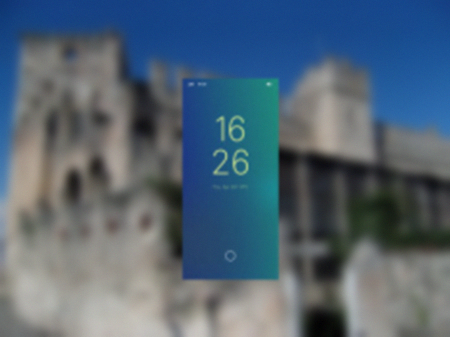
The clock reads 16.26
